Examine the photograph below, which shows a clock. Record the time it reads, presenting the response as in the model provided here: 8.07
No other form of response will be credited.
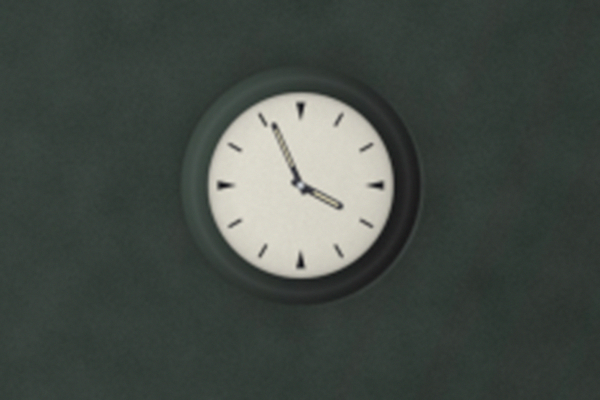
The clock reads 3.56
